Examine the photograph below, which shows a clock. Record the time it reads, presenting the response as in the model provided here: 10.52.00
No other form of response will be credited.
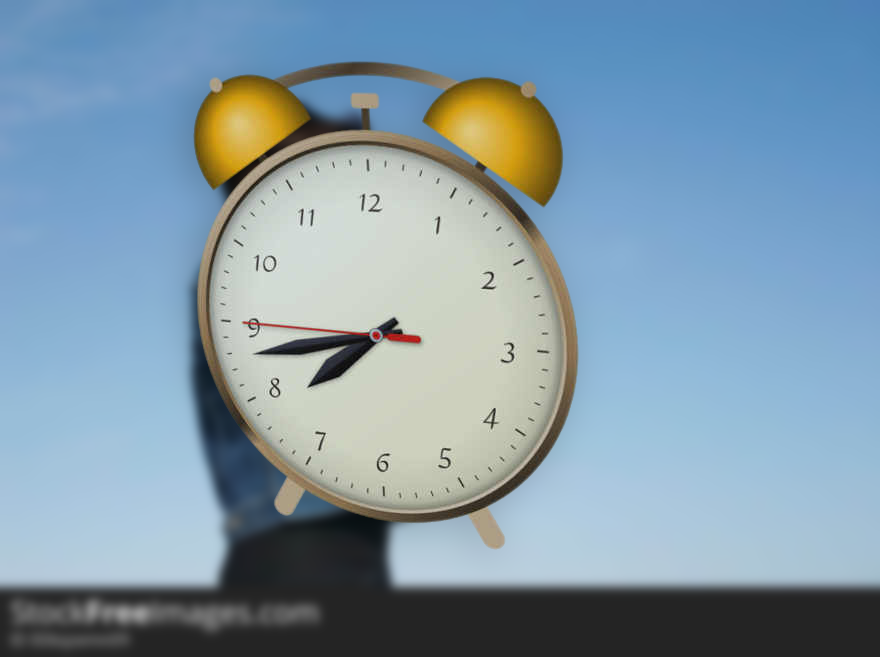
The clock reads 7.42.45
